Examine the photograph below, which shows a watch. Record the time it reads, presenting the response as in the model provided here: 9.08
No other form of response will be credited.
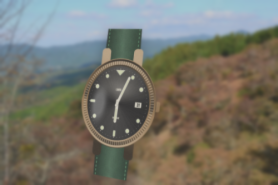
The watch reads 6.04
